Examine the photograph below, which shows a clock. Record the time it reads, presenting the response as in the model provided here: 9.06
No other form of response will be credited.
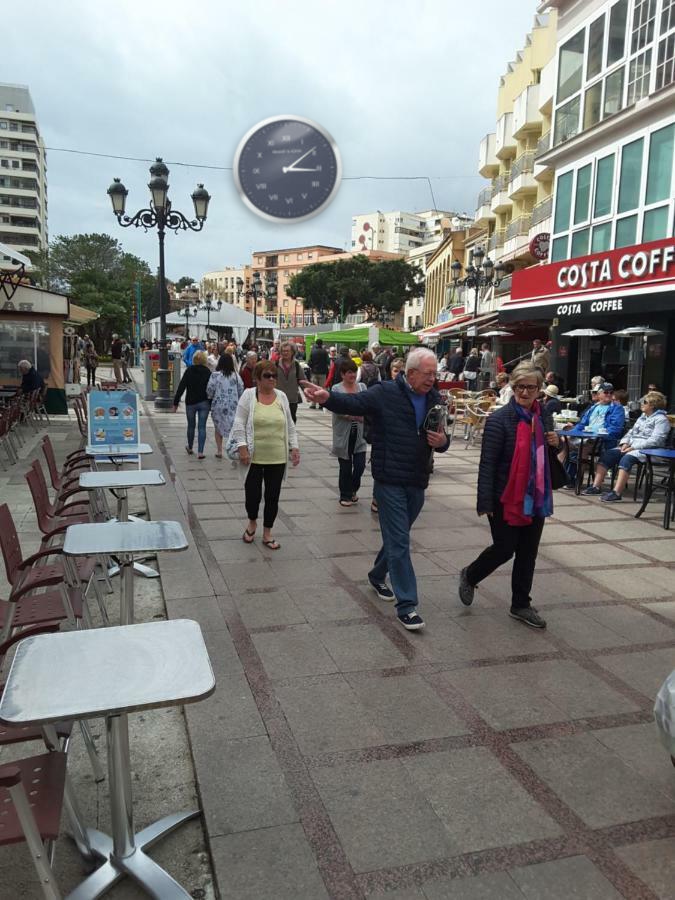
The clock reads 3.09
